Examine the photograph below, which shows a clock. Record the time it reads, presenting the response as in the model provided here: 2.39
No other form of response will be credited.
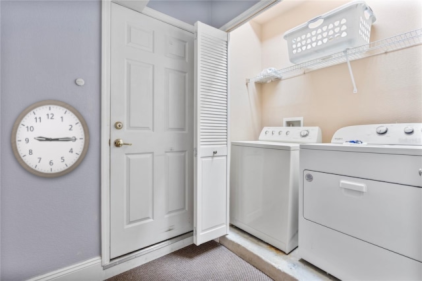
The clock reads 9.15
